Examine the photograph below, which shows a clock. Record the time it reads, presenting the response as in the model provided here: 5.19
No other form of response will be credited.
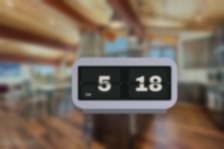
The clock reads 5.18
